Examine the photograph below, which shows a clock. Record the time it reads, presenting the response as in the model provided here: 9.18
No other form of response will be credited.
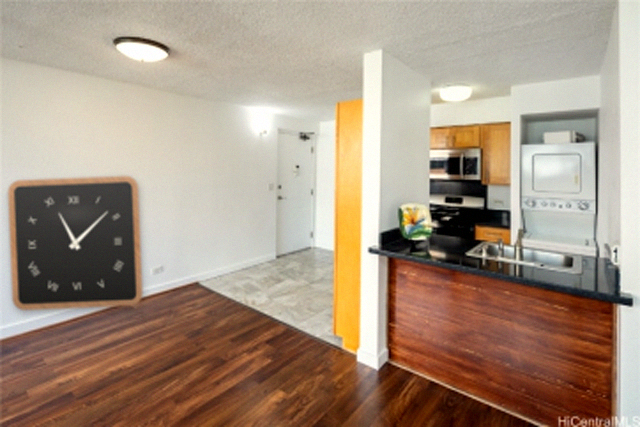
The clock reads 11.08
